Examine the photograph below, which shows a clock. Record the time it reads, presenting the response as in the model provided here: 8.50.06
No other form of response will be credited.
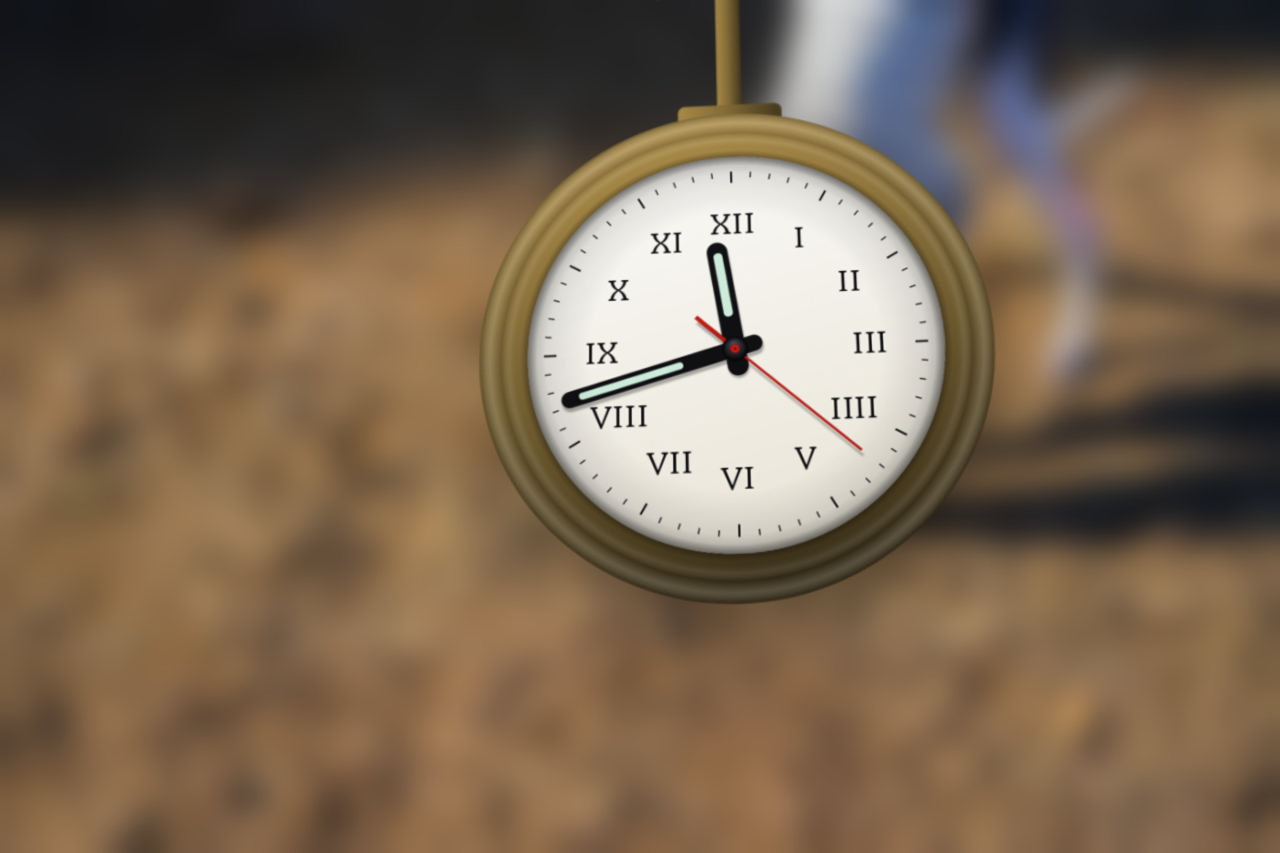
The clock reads 11.42.22
